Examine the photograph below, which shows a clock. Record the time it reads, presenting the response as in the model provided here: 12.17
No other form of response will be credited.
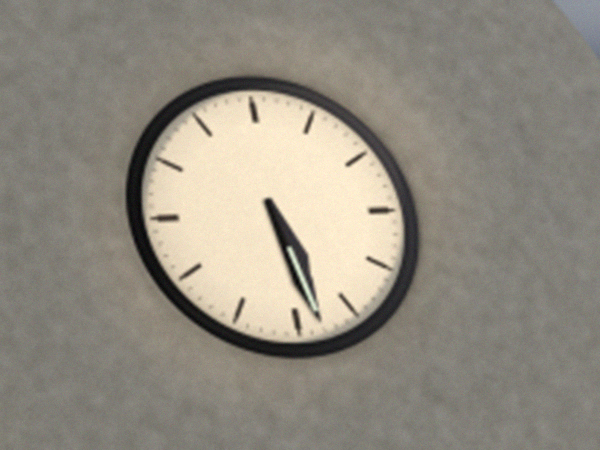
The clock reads 5.28
